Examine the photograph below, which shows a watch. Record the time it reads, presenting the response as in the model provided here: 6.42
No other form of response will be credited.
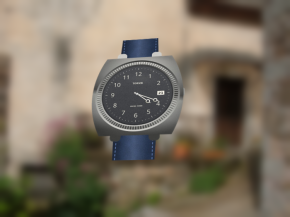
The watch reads 4.19
